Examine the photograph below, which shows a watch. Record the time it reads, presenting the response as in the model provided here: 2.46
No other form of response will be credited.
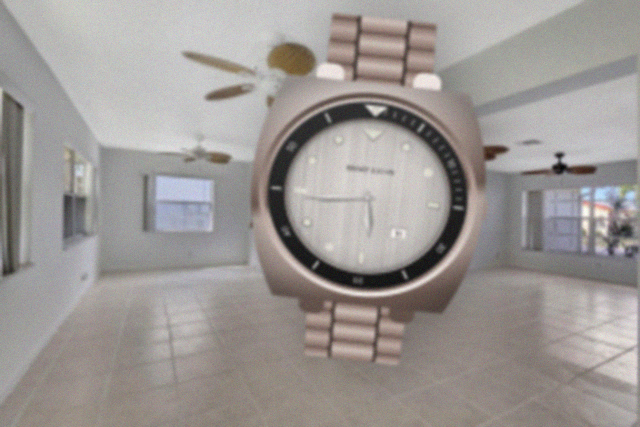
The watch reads 5.44
